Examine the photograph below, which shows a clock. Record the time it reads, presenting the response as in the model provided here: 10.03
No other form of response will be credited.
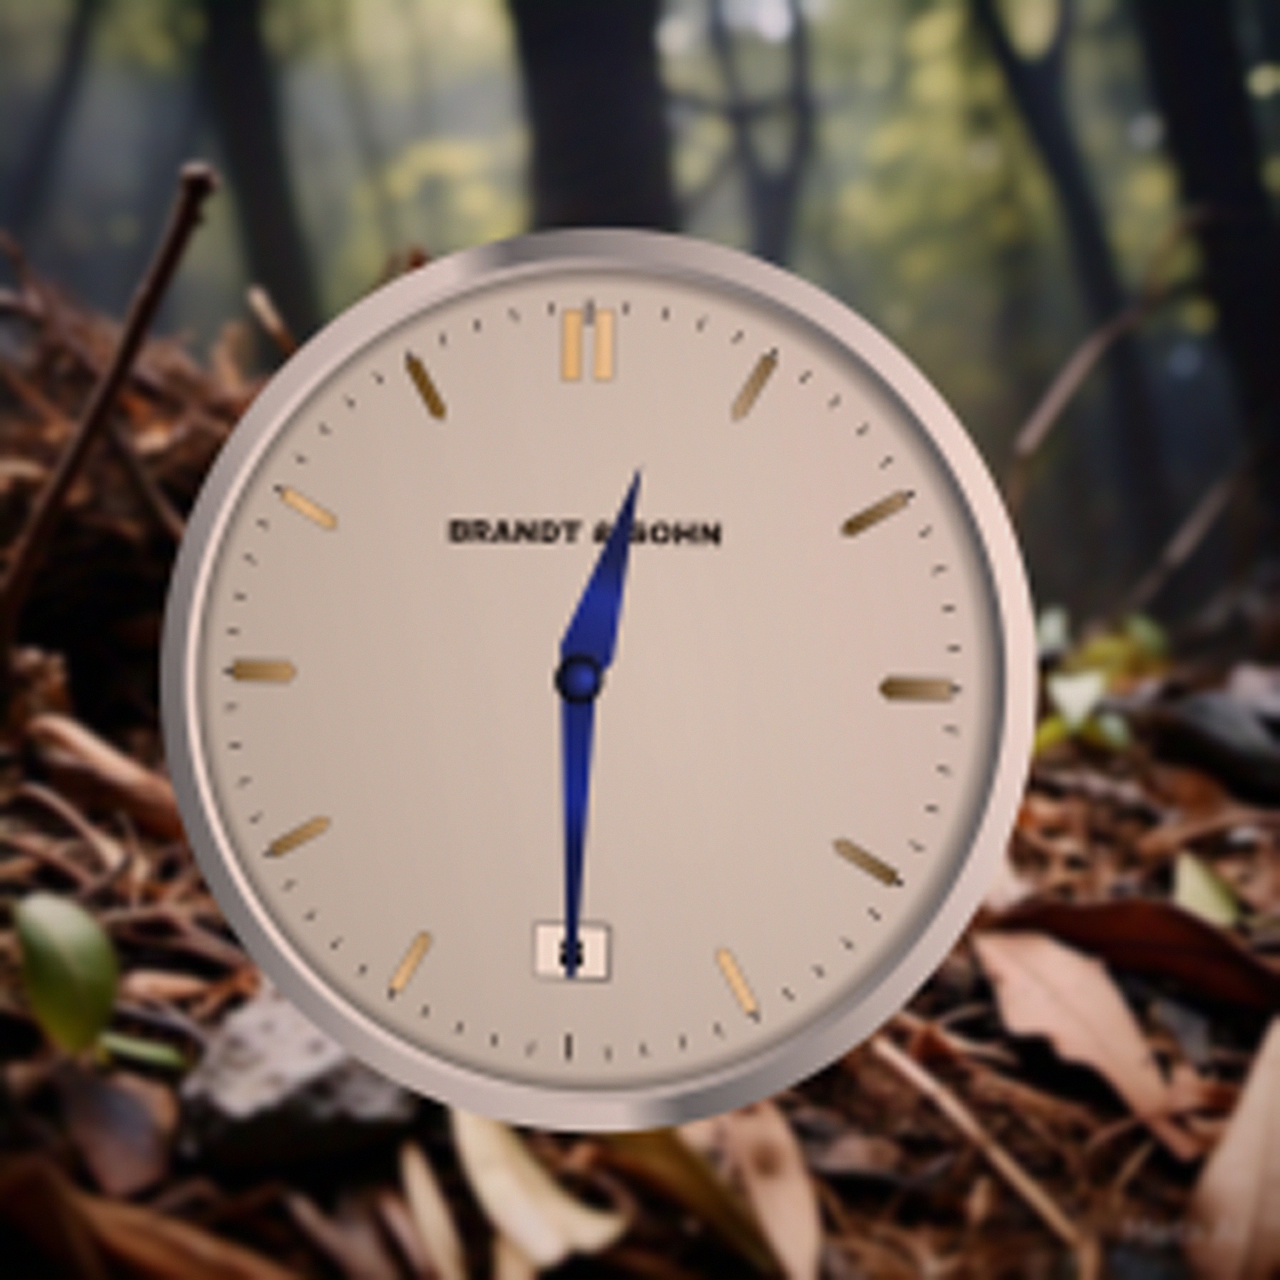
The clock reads 12.30
